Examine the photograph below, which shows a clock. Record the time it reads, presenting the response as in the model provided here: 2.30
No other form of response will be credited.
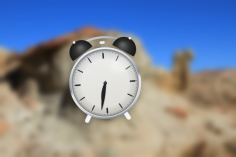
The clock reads 6.32
